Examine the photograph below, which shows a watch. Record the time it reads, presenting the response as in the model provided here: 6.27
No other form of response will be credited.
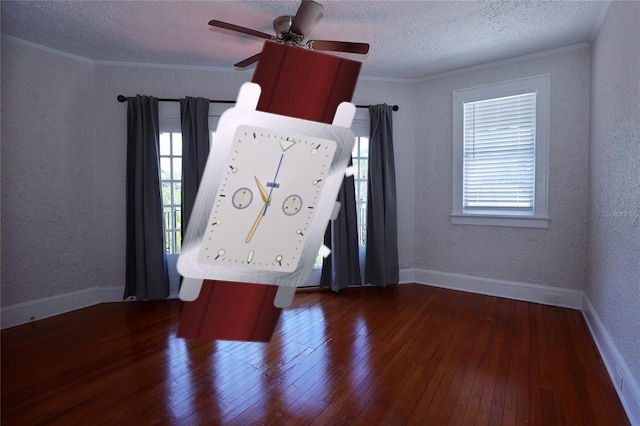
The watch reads 10.32
